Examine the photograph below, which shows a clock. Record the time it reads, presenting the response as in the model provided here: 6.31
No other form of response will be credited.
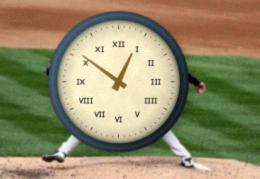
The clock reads 12.51
